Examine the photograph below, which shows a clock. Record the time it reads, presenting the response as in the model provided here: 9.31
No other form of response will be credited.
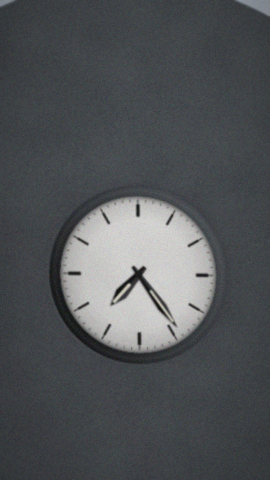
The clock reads 7.24
